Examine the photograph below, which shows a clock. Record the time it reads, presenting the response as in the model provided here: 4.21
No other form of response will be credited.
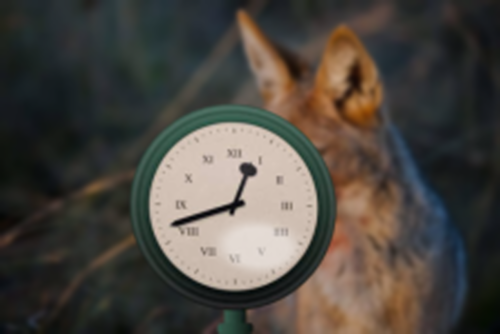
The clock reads 12.42
